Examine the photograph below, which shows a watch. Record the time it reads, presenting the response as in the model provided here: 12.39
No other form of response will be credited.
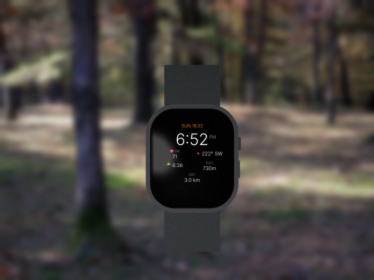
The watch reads 6.52
